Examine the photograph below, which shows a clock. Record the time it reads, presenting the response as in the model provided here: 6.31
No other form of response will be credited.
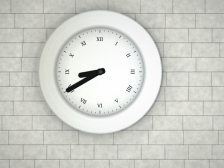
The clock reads 8.40
